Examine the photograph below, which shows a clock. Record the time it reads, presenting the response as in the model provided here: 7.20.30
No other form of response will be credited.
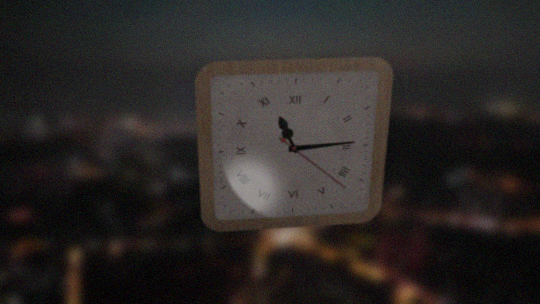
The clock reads 11.14.22
